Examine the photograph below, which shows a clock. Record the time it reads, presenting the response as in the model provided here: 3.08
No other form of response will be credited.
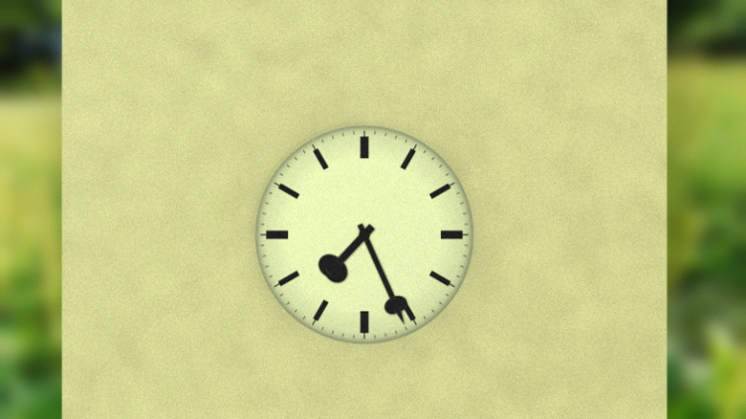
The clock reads 7.26
